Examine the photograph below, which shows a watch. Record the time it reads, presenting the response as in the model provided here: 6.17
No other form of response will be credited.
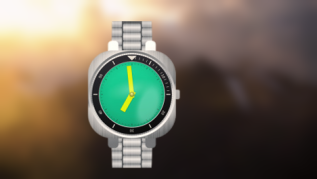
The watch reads 6.59
